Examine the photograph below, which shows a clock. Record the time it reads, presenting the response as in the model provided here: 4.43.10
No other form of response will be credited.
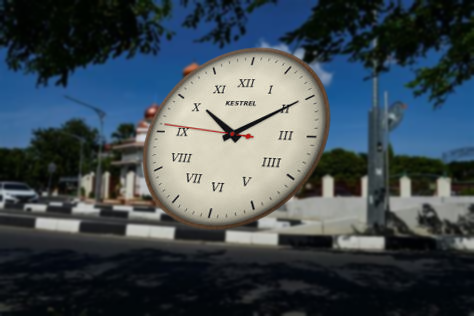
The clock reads 10.09.46
